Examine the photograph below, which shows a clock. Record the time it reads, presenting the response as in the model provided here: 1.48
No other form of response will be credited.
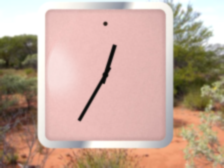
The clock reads 12.35
